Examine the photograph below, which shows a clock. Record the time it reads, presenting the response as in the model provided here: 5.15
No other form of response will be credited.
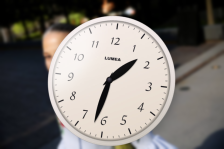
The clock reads 1.32
